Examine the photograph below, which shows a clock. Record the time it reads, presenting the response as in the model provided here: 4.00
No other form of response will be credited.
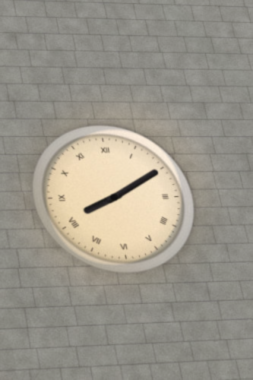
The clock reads 8.10
